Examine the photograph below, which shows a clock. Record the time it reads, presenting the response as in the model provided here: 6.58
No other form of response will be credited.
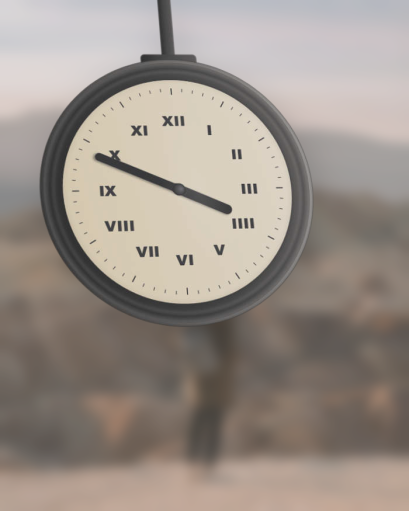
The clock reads 3.49
